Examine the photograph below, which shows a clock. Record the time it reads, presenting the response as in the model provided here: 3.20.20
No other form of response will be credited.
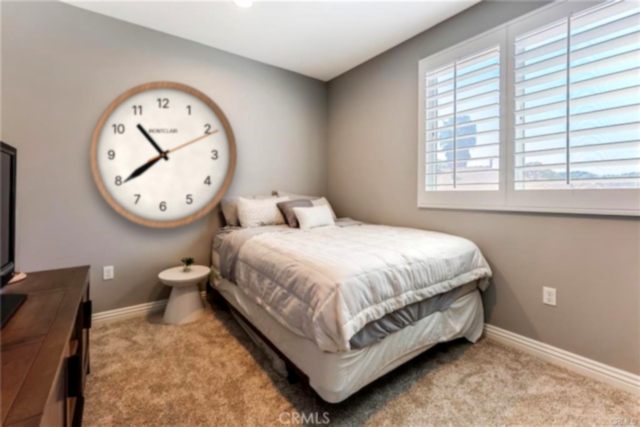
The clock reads 10.39.11
